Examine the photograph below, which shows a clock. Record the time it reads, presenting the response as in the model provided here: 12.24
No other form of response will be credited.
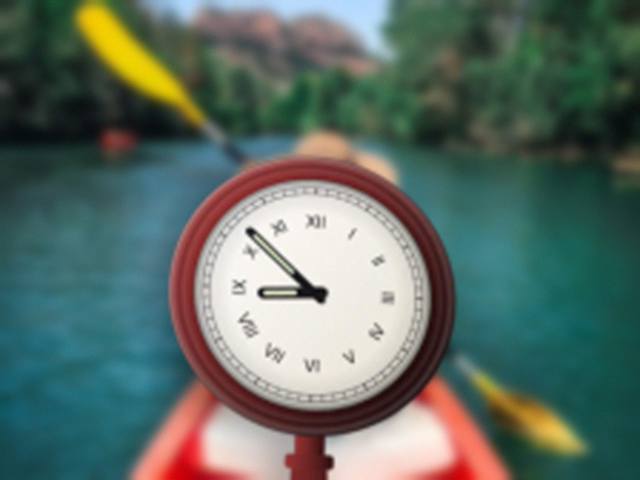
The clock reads 8.52
